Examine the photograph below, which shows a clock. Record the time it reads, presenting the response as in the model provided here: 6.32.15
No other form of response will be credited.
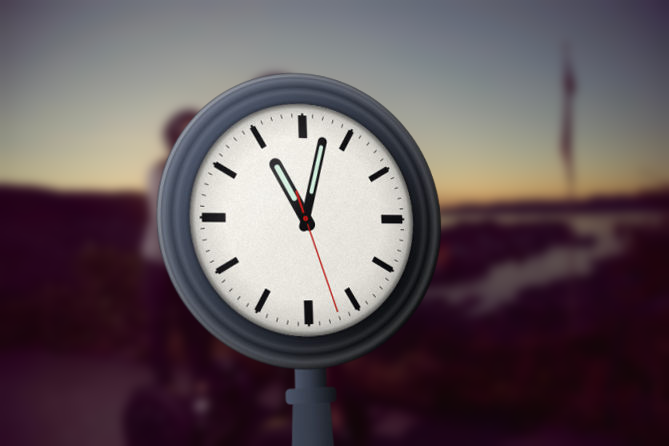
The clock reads 11.02.27
